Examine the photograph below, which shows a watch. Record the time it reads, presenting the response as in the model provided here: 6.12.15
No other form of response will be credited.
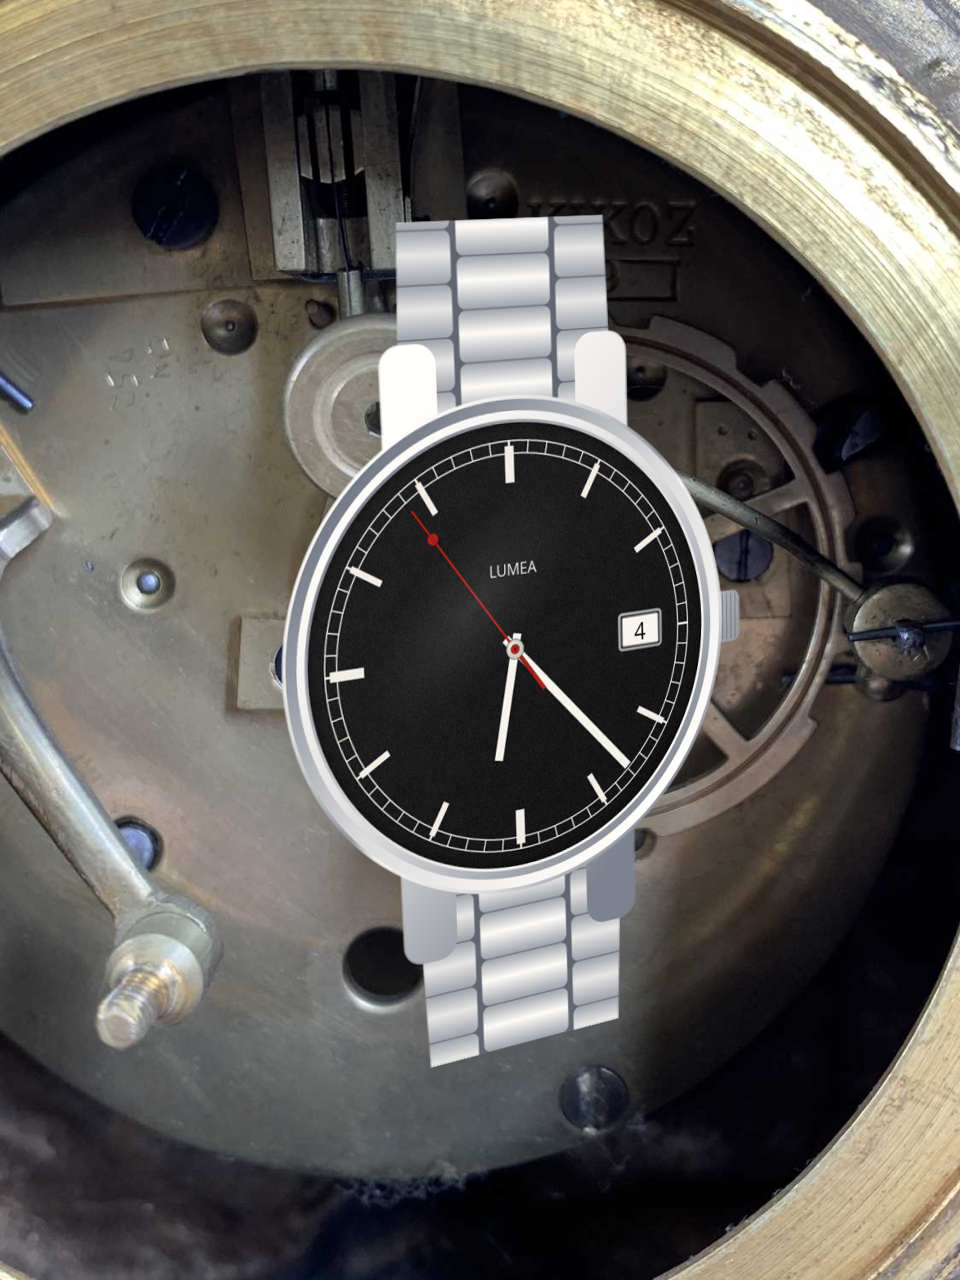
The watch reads 6.22.54
